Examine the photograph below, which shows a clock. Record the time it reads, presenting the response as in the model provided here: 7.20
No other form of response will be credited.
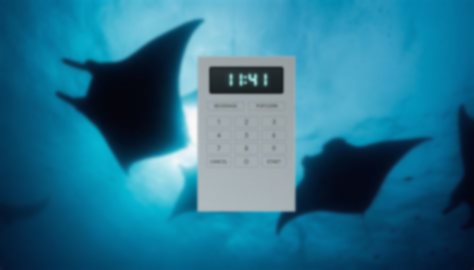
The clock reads 11.41
